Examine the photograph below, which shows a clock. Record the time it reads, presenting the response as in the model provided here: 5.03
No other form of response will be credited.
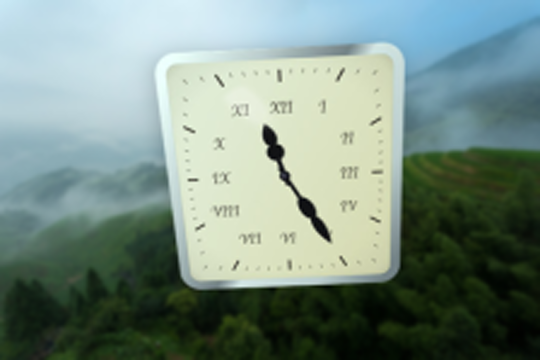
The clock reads 11.25
